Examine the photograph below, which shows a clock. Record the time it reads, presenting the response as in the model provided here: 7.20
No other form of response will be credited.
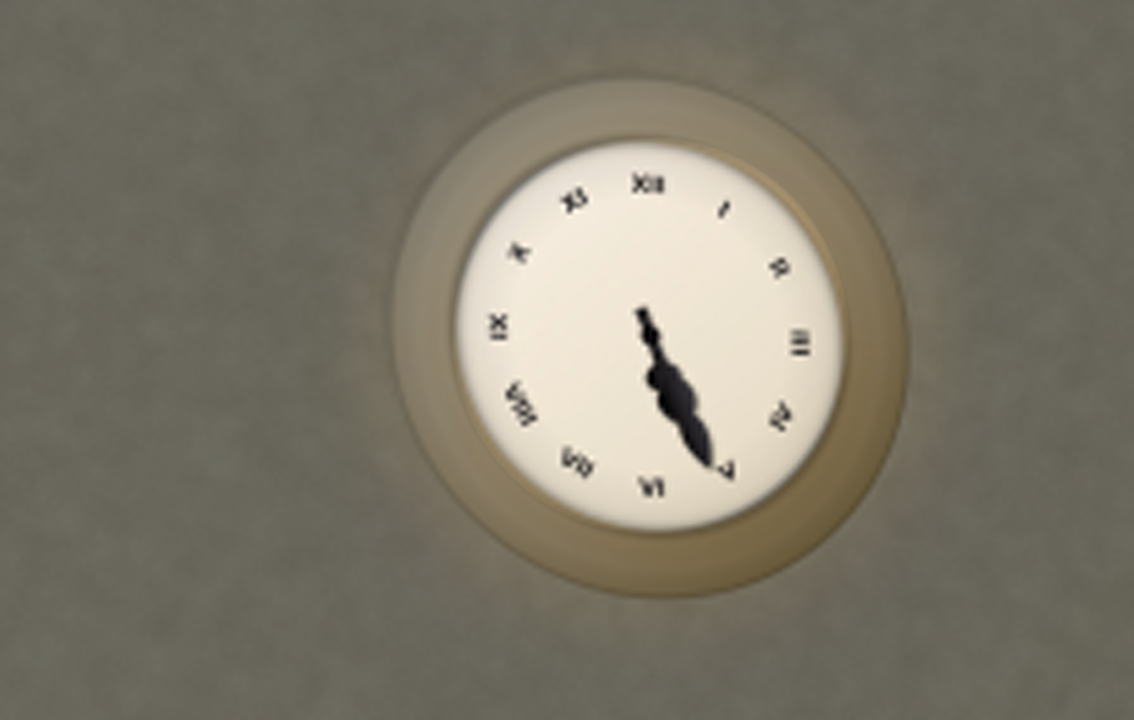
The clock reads 5.26
